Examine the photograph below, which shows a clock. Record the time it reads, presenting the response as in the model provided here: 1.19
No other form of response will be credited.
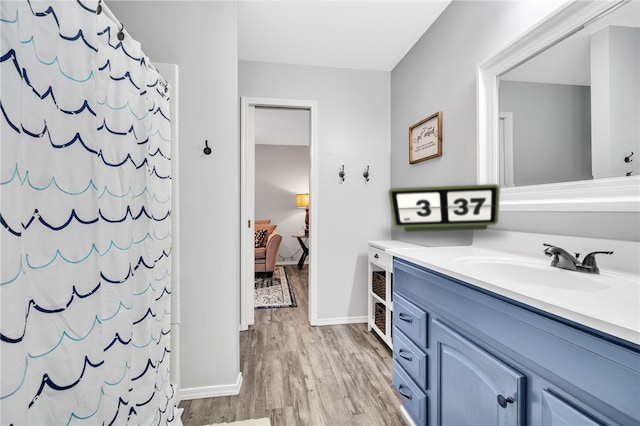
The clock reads 3.37
